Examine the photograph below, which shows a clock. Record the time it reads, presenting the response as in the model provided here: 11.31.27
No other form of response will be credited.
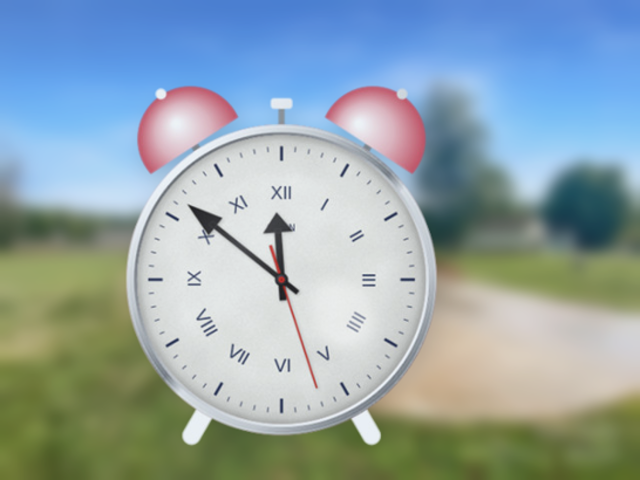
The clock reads 11.51.27
